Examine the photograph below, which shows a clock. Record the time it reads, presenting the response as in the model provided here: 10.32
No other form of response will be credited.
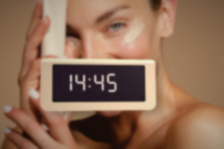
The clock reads 14.45
